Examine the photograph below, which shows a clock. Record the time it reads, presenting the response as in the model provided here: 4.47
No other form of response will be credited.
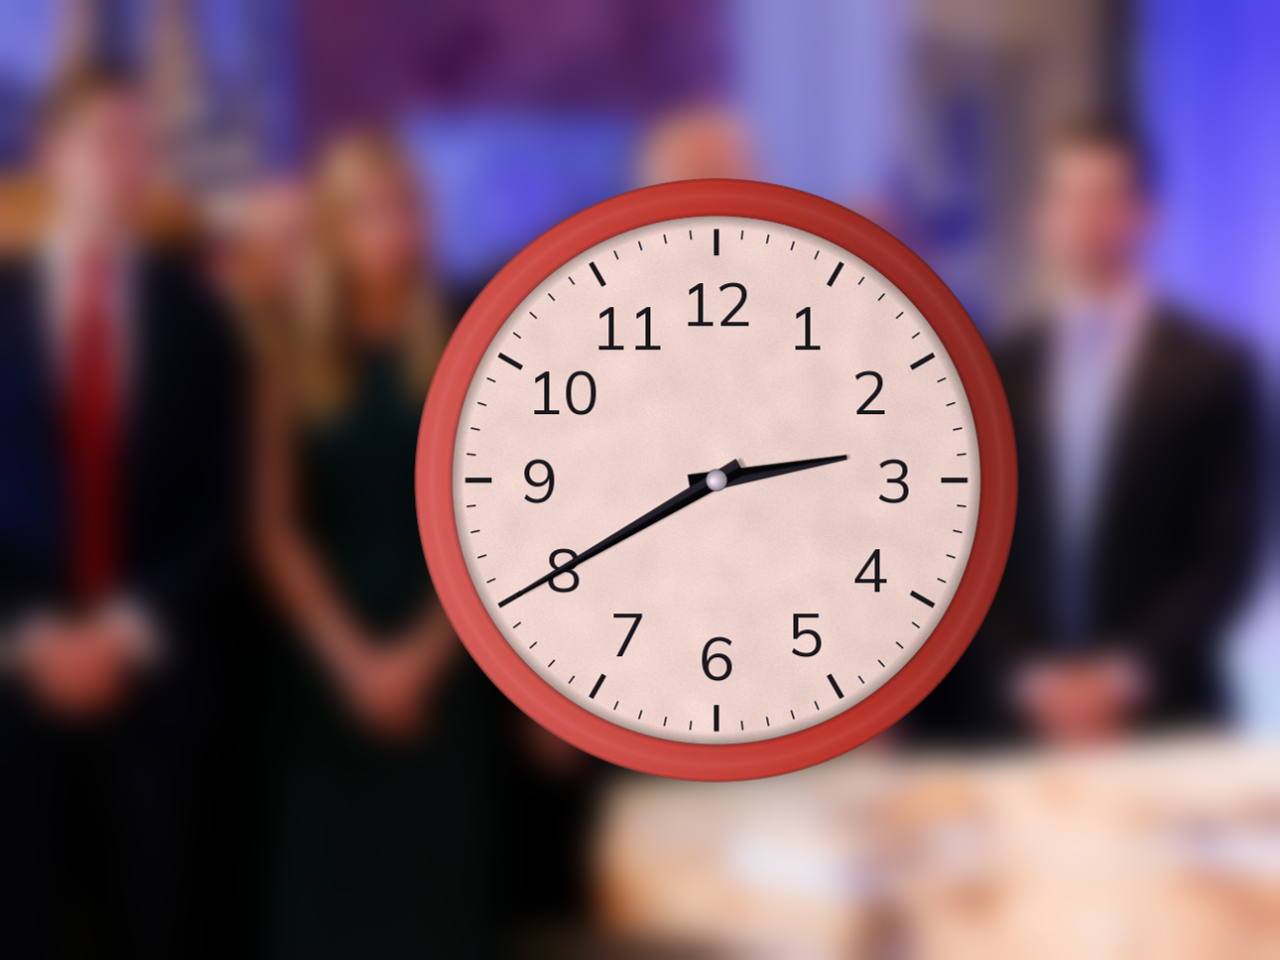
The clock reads 2.40
